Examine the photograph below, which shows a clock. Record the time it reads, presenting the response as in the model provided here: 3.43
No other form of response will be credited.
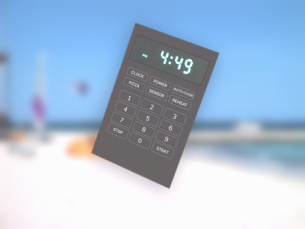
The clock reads 4.49
